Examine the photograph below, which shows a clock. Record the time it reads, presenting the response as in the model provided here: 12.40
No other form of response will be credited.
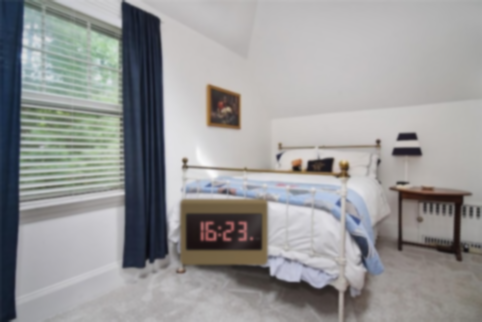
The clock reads 16.23
